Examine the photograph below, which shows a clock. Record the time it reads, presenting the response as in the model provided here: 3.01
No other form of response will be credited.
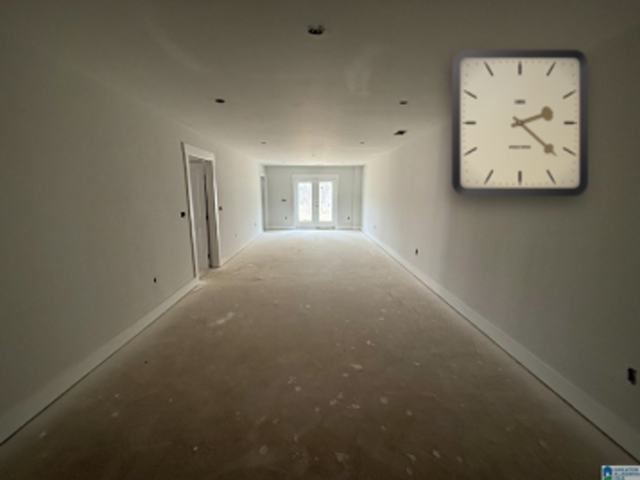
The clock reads 2.22
